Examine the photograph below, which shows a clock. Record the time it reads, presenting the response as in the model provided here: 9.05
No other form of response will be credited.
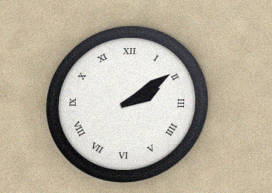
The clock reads 2.09
